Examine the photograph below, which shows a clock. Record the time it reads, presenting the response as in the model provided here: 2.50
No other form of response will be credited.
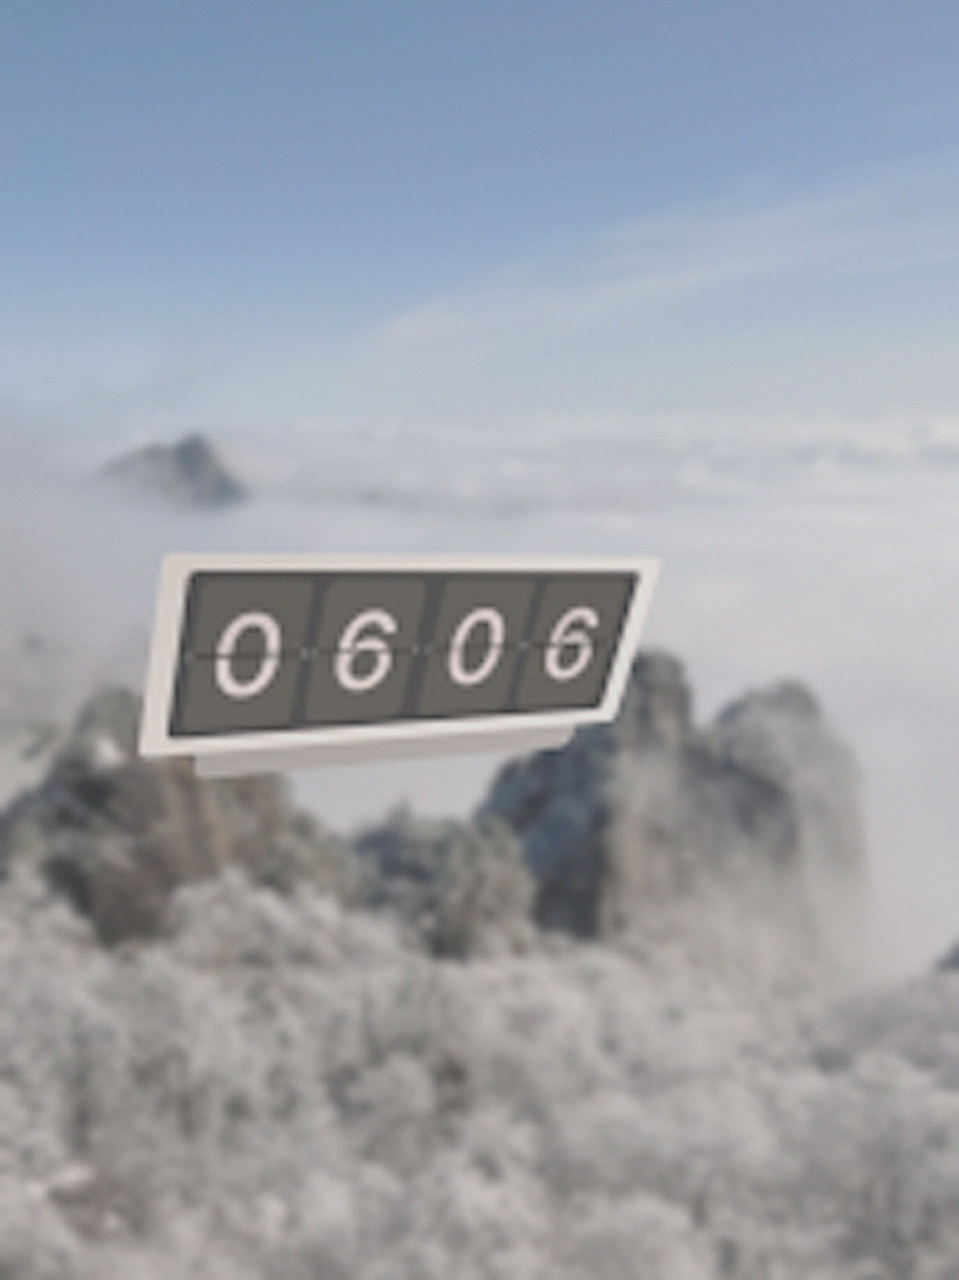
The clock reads 6.06
